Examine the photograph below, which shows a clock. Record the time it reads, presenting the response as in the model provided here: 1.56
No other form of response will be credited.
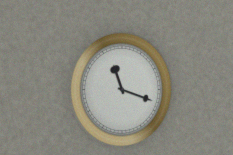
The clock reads 11.18
